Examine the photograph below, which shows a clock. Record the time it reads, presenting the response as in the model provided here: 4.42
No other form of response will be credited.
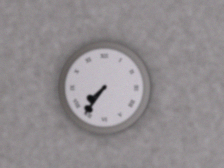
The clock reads 7.36
